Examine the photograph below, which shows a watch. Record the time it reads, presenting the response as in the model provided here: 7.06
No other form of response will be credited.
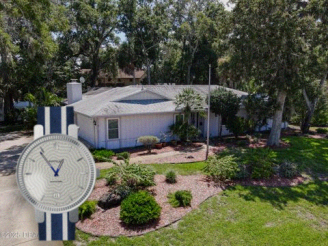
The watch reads 12.54
